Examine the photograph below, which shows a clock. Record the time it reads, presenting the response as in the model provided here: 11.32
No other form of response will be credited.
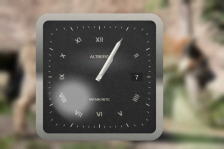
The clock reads 1.05
